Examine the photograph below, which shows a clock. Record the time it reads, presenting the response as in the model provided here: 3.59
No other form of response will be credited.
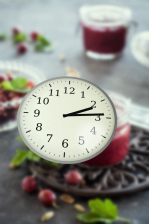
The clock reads 2.14
